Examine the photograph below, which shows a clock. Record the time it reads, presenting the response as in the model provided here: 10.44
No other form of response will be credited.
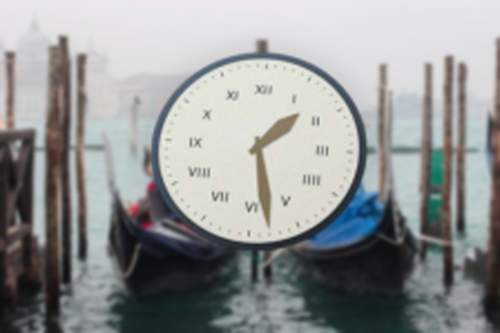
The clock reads 1.28
